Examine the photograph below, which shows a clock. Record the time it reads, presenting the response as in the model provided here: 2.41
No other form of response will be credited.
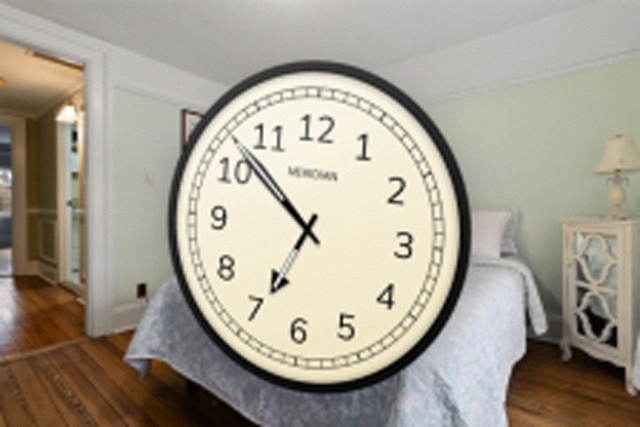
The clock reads 6.52
